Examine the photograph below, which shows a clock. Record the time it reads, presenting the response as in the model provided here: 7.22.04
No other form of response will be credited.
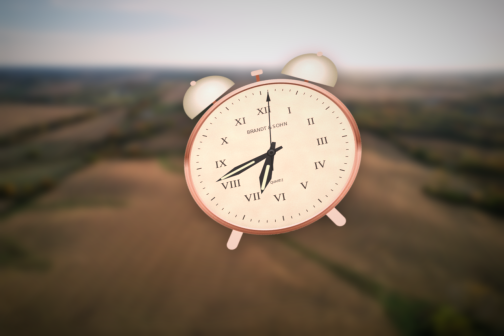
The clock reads 6.42.01
